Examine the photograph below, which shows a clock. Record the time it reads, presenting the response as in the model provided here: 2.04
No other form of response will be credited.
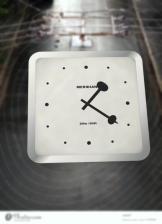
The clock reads 1.21
